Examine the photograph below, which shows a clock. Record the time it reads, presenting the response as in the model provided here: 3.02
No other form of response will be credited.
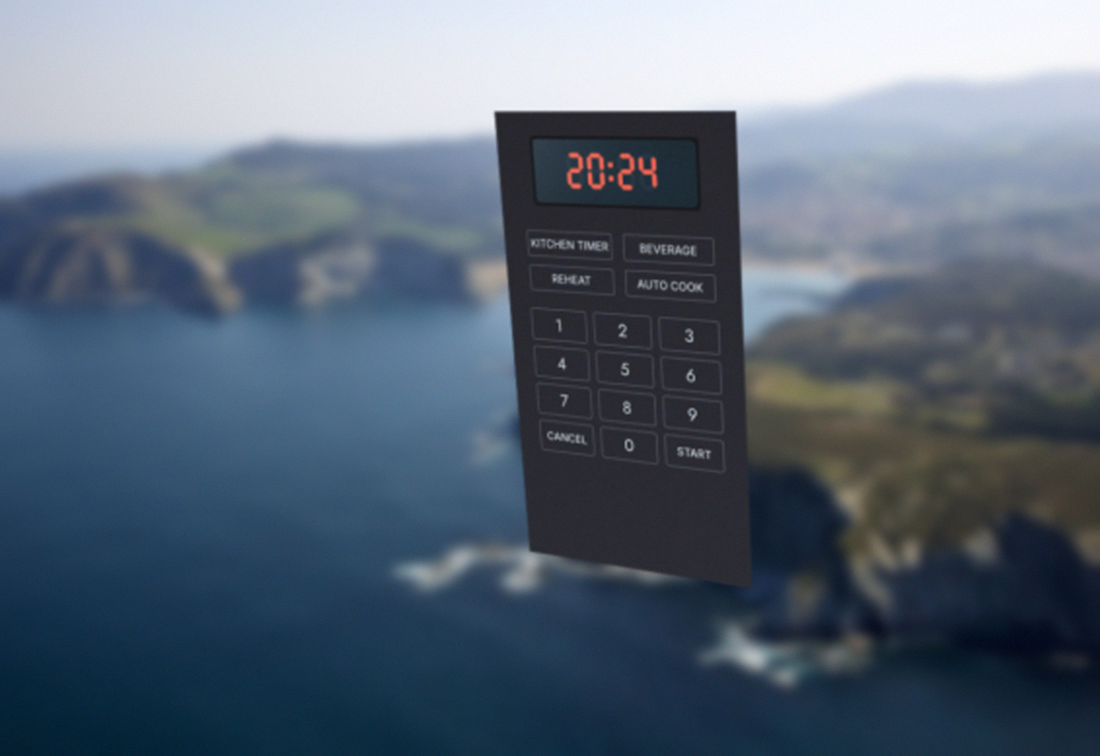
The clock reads 20.24
